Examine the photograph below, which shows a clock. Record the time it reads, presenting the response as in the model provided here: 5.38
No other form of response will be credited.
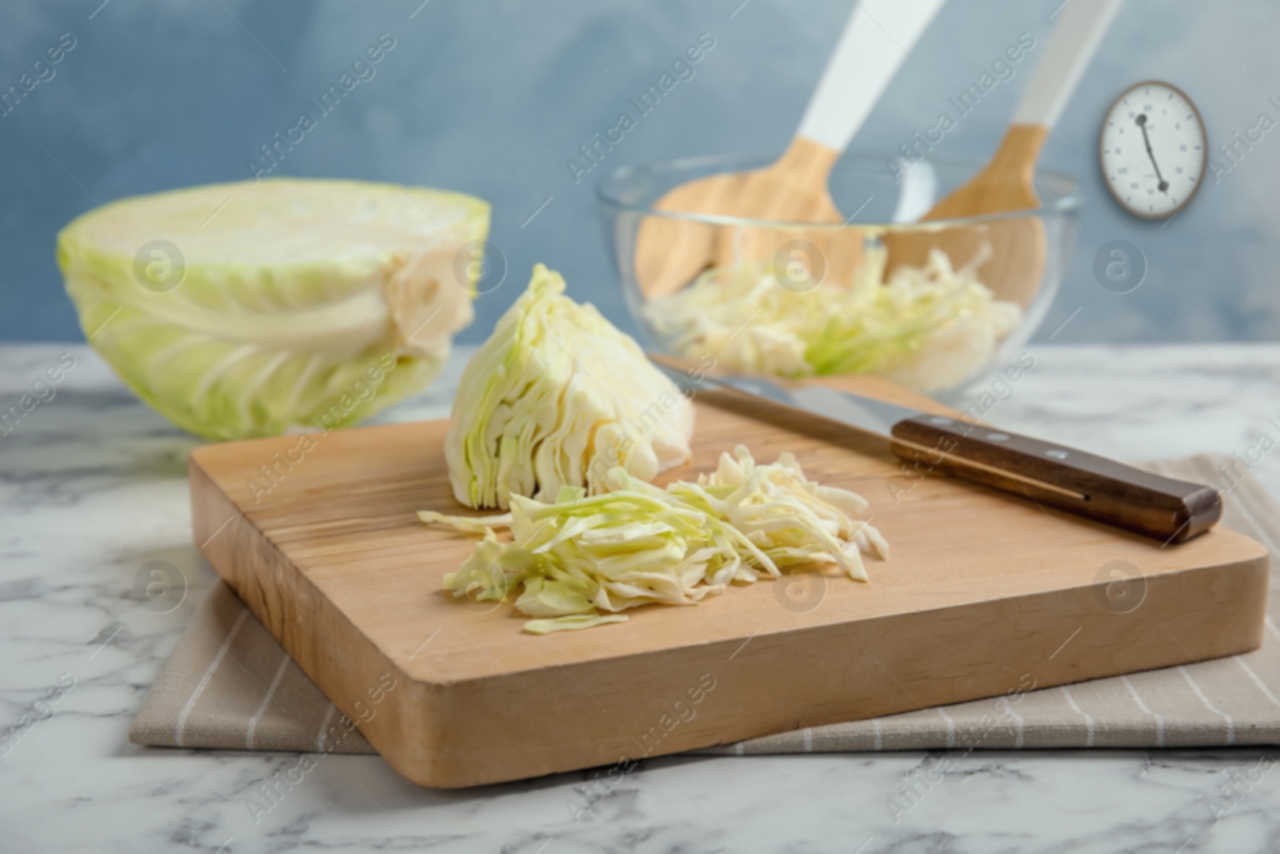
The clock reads 11.26
